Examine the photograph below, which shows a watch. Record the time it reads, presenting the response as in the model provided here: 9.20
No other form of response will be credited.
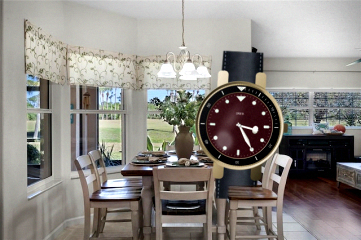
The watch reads 3.25
